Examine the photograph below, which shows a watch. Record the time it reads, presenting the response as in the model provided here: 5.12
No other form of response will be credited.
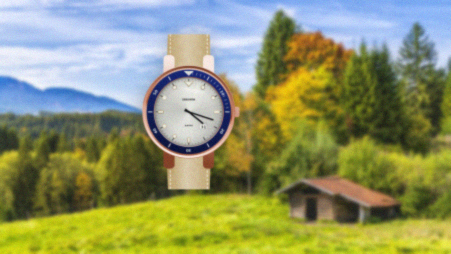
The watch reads 4.18
